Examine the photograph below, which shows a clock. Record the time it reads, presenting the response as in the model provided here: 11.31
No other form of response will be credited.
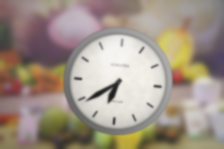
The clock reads 6.39
